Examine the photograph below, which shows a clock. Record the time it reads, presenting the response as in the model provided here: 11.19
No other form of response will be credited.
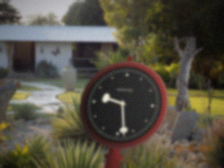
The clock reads 9.28
